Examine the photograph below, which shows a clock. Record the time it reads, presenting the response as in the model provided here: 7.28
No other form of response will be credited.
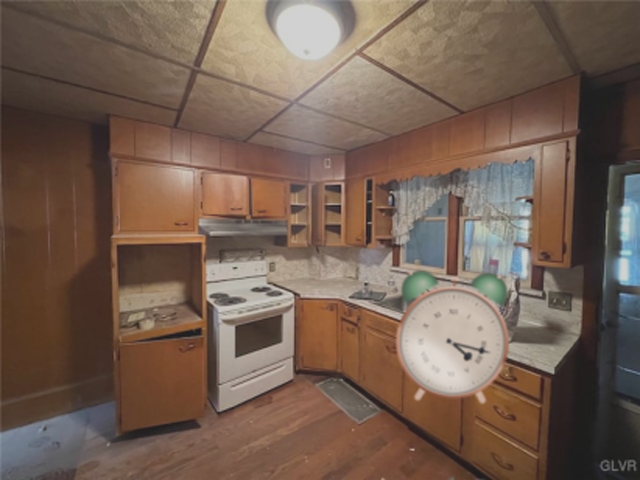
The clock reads 4.17
